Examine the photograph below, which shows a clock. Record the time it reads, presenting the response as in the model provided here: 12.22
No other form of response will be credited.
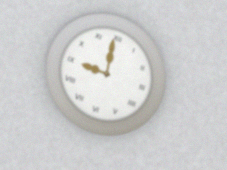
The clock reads 8.59
